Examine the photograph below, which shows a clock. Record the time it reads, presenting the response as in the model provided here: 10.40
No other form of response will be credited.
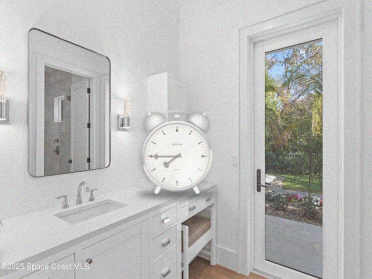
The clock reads 7.45
